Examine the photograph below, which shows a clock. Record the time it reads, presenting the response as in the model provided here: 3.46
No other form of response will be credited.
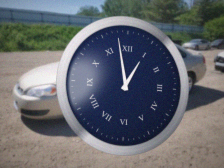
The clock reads 12.58
